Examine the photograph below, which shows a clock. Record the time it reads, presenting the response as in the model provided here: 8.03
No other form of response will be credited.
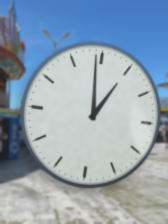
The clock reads 12.59
